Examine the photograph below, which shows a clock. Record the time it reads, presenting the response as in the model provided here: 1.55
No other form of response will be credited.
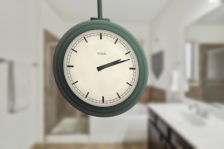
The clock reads 2.12
